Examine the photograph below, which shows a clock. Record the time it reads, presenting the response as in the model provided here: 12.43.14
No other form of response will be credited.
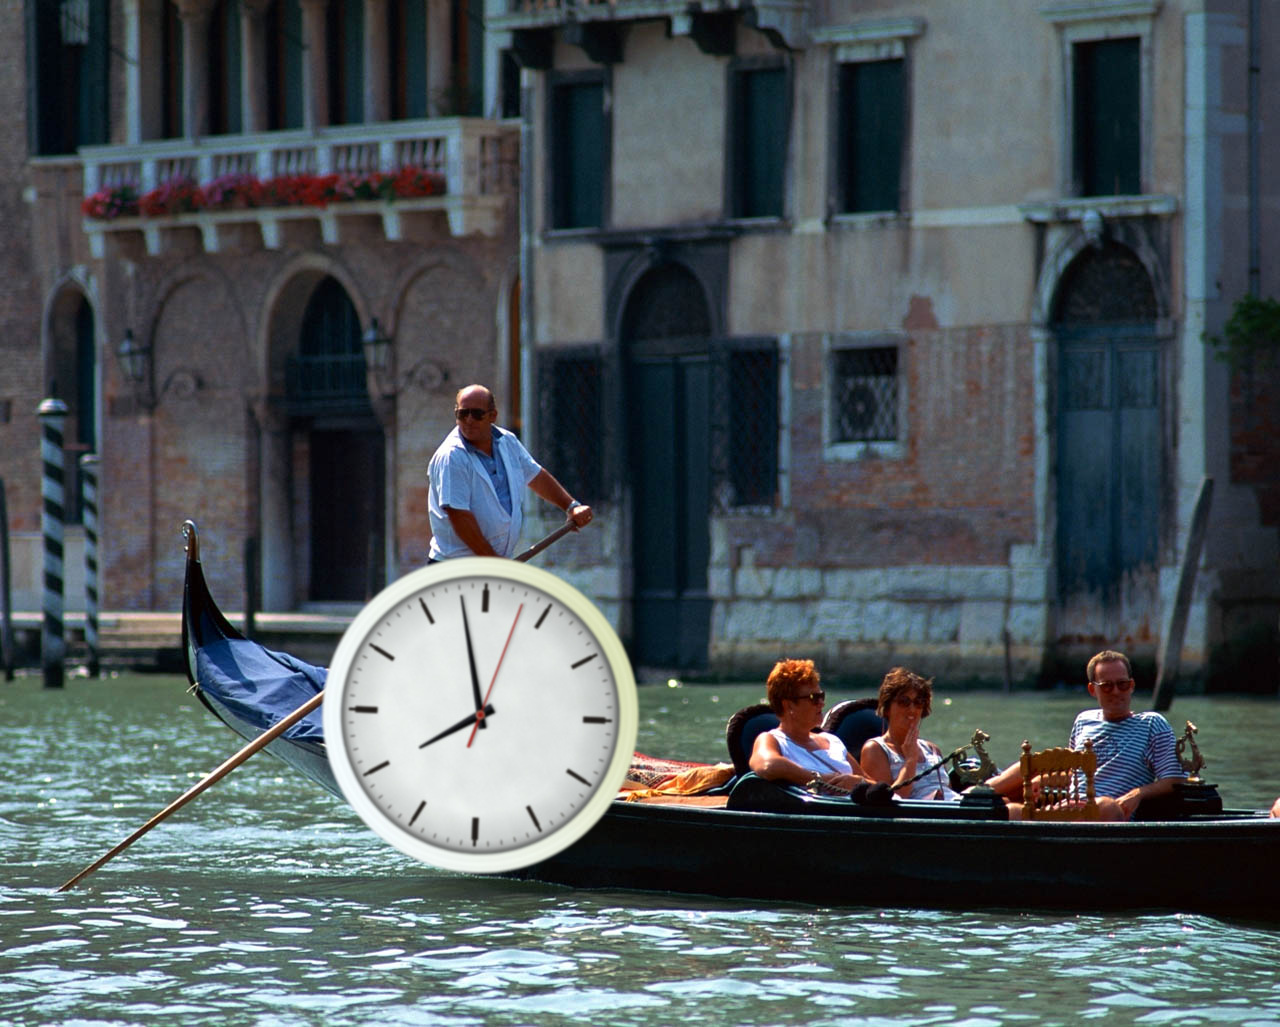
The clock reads 7.58.03
